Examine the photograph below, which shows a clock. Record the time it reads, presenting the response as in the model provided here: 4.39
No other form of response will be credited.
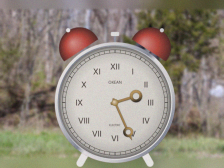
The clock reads 2.26
